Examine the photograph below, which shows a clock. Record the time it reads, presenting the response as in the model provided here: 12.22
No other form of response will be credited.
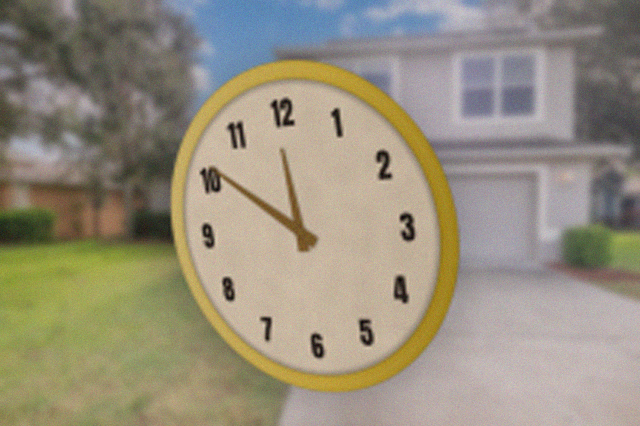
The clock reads 11.51
